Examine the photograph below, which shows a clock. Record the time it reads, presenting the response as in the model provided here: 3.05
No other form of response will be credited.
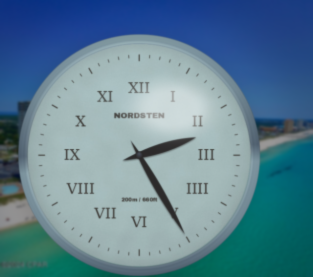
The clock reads 2.25
